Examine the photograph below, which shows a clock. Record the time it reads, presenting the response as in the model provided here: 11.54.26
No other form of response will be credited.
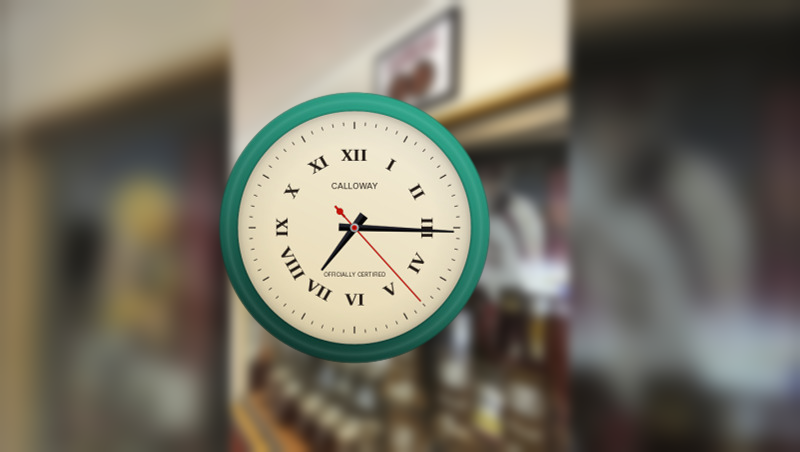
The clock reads 7.15.23
